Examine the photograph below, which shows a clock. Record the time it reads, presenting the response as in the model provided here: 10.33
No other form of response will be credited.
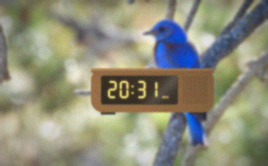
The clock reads 20.31
